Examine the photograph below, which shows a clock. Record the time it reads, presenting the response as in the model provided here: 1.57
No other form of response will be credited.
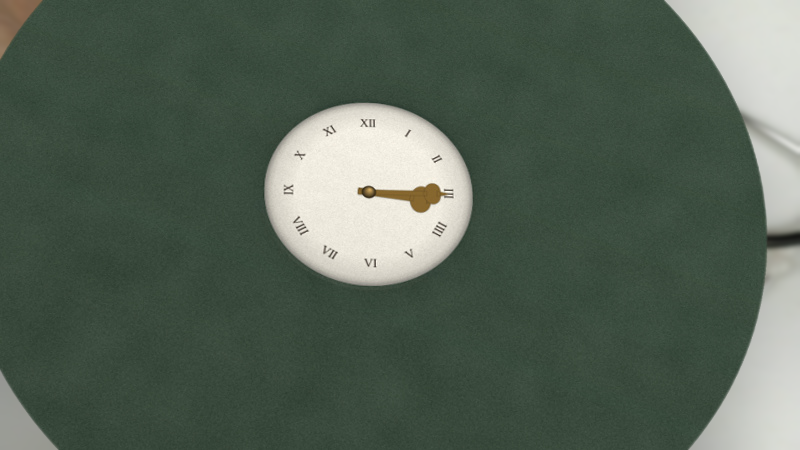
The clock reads 3.15
